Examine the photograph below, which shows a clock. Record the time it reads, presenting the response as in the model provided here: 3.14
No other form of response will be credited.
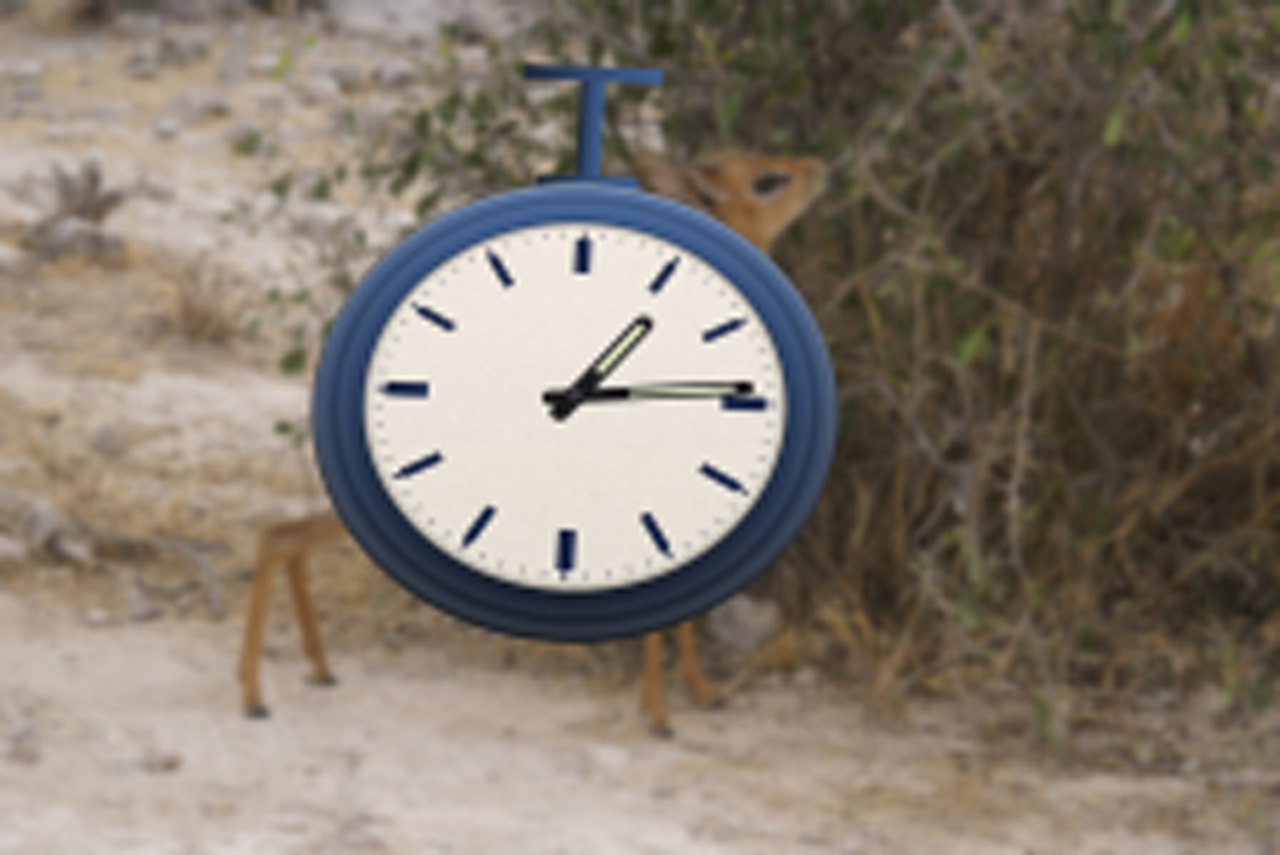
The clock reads 1.14
